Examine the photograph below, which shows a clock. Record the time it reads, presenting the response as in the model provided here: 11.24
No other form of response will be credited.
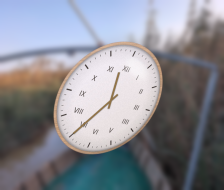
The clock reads 11.35
